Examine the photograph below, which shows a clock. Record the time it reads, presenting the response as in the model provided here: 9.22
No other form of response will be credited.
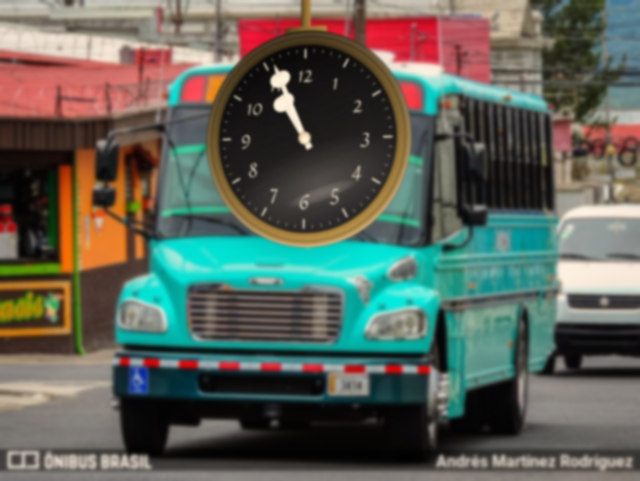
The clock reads 10.56
